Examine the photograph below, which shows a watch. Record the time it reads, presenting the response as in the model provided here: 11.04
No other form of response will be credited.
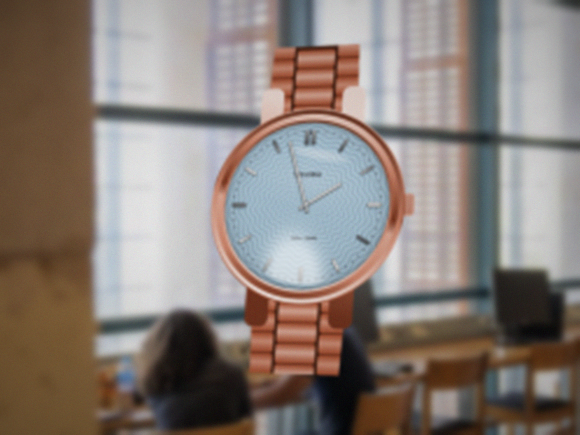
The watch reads 1.57
